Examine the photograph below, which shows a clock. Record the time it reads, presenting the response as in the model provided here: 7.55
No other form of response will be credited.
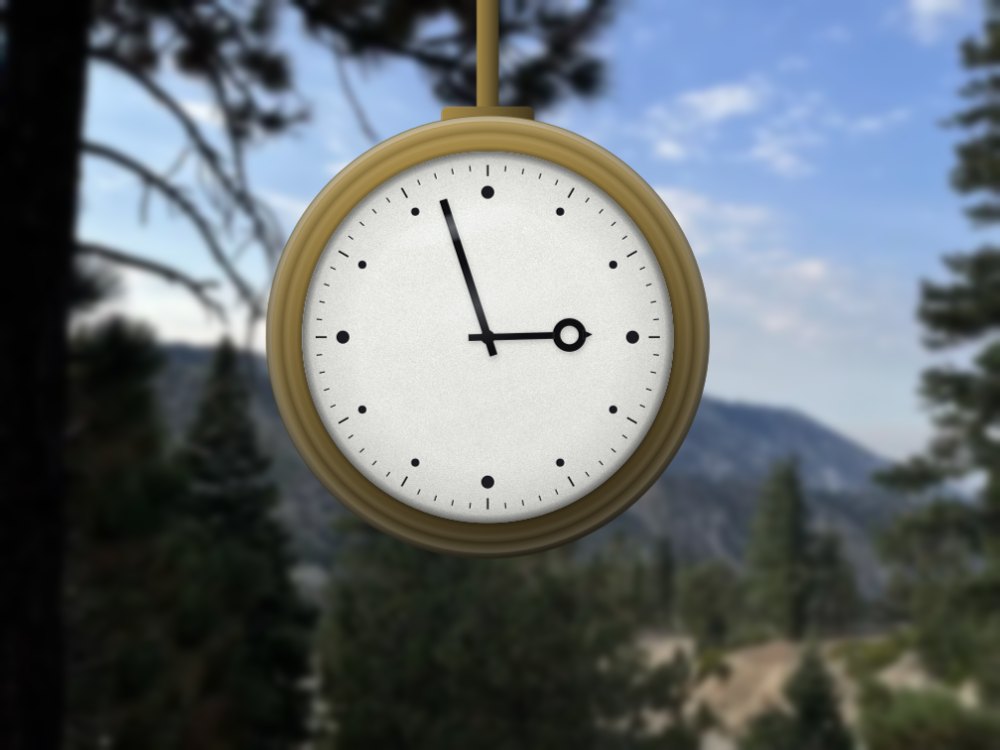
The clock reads 2.57
